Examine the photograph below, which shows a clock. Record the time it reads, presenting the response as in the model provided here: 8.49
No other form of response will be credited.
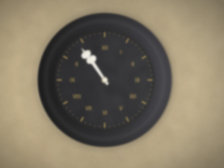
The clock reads 10.54
